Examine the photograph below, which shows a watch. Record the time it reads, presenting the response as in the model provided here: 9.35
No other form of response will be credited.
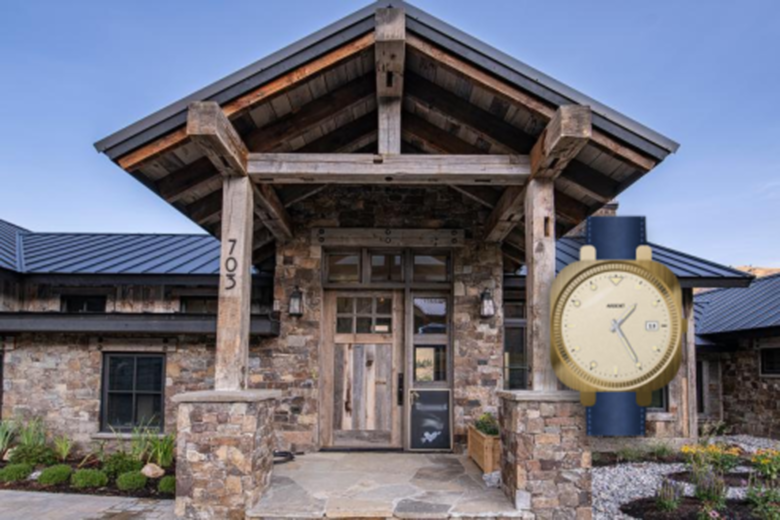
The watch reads 1.25
